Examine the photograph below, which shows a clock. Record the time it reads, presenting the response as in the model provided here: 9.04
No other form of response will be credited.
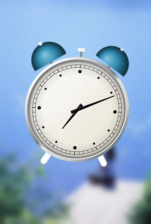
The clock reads 7.11
